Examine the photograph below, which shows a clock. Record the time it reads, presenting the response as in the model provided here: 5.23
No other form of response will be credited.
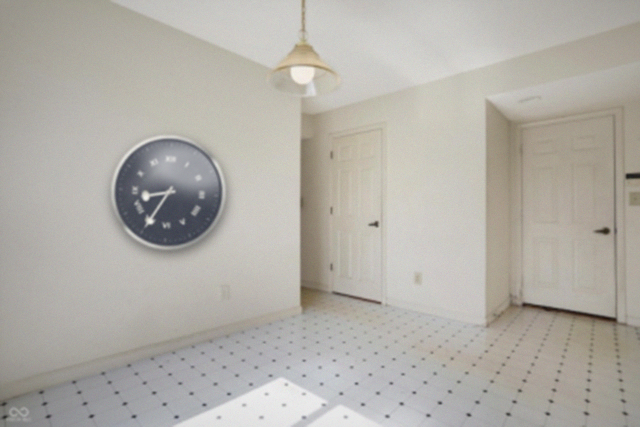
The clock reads 8.35
